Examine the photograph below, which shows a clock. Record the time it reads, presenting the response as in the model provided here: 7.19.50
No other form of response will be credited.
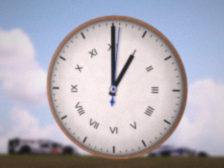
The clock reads 1.00.01
